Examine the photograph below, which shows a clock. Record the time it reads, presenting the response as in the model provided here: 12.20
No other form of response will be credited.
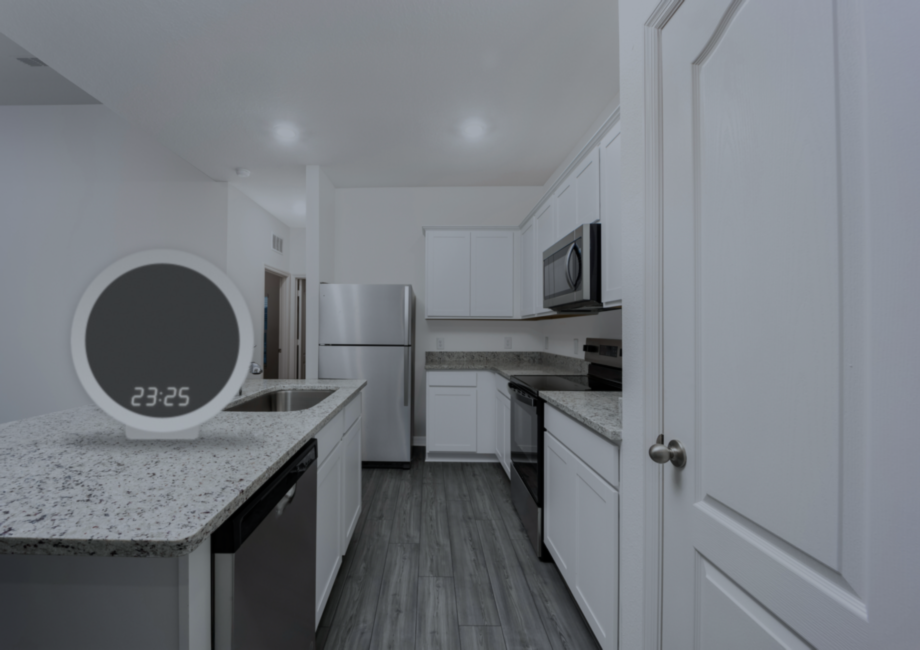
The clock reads 23.25
